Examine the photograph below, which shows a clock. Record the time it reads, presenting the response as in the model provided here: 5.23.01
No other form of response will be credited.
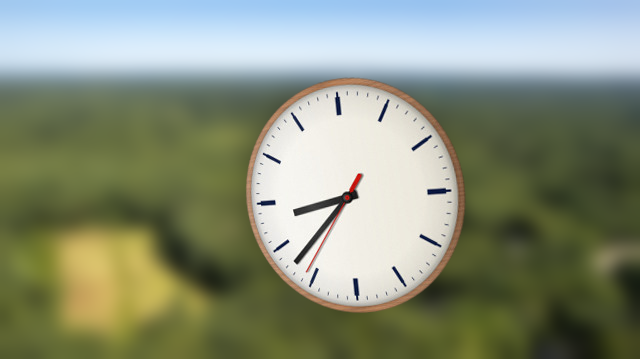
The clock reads 8.37.36
